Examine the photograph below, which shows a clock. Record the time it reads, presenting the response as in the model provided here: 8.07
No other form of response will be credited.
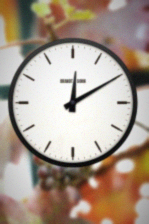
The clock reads 12.10
